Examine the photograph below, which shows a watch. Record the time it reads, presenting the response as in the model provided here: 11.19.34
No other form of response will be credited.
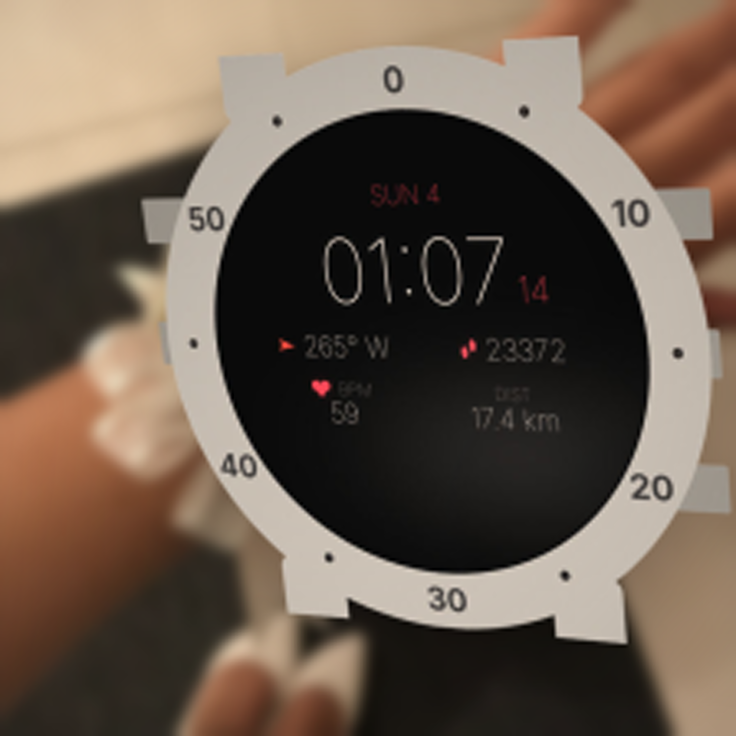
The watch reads 1.07.14
